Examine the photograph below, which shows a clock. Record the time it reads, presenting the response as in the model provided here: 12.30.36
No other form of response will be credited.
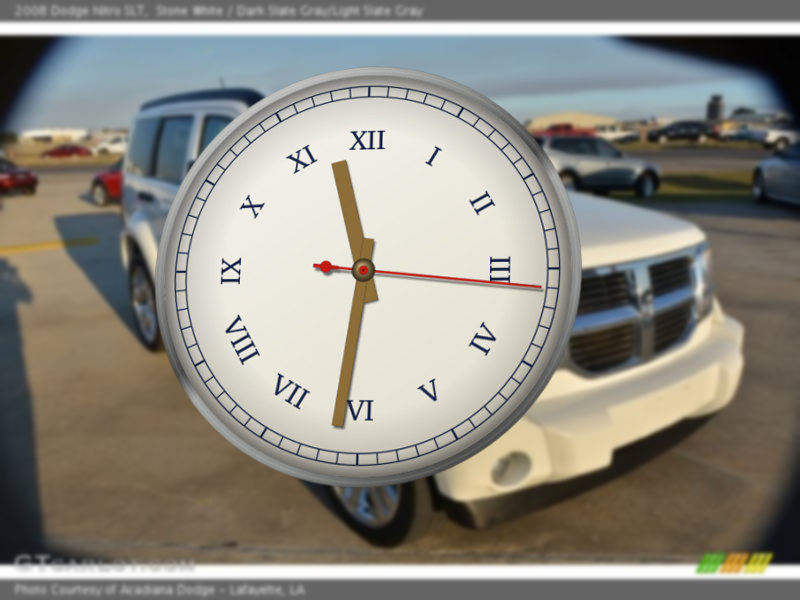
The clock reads 11.31.16
